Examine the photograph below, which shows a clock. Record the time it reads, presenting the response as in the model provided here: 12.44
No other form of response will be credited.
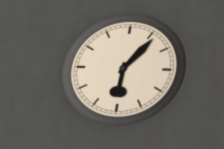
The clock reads 6.06
